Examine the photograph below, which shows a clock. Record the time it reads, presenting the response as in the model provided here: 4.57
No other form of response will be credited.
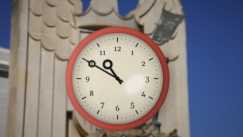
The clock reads 10.50
